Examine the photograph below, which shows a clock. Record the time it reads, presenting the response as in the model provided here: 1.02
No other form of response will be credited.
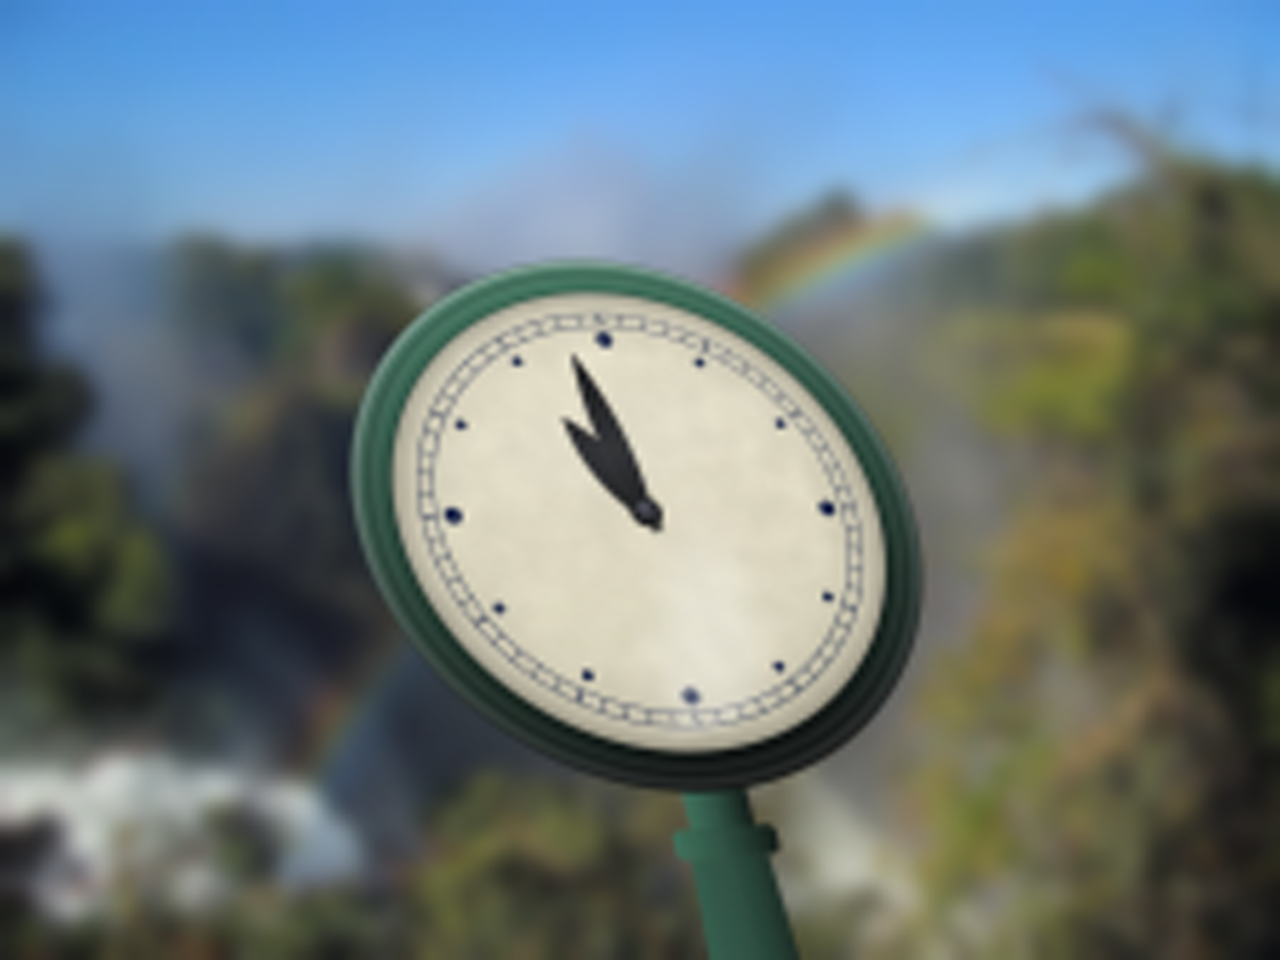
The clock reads 10.58
